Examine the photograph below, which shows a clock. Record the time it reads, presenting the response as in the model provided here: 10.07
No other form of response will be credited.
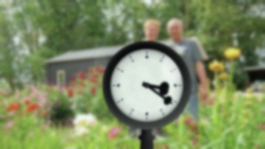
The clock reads 3.21
